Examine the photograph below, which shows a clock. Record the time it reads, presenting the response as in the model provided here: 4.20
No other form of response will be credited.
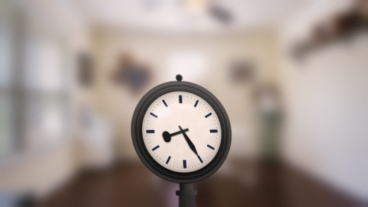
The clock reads 8.25
